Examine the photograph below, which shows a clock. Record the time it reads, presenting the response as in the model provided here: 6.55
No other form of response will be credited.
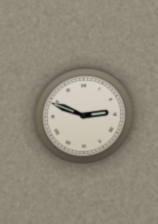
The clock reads 2.49
